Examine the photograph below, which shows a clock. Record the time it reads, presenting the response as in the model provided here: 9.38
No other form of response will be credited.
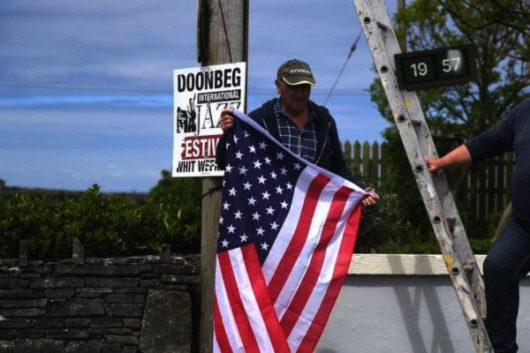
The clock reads 19.57
